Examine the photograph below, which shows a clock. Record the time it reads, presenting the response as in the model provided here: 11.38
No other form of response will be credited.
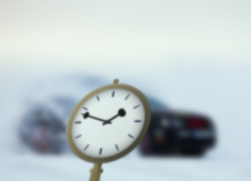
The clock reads 1.48
